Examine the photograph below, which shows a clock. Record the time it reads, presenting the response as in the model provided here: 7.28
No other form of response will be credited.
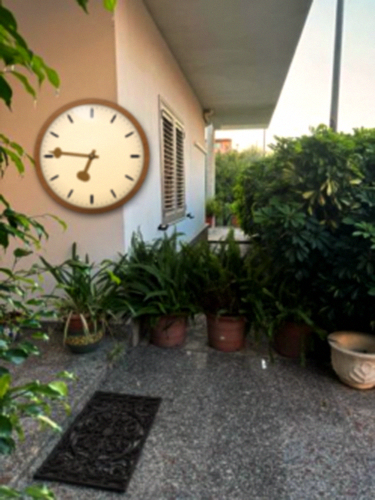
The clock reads 6.46
